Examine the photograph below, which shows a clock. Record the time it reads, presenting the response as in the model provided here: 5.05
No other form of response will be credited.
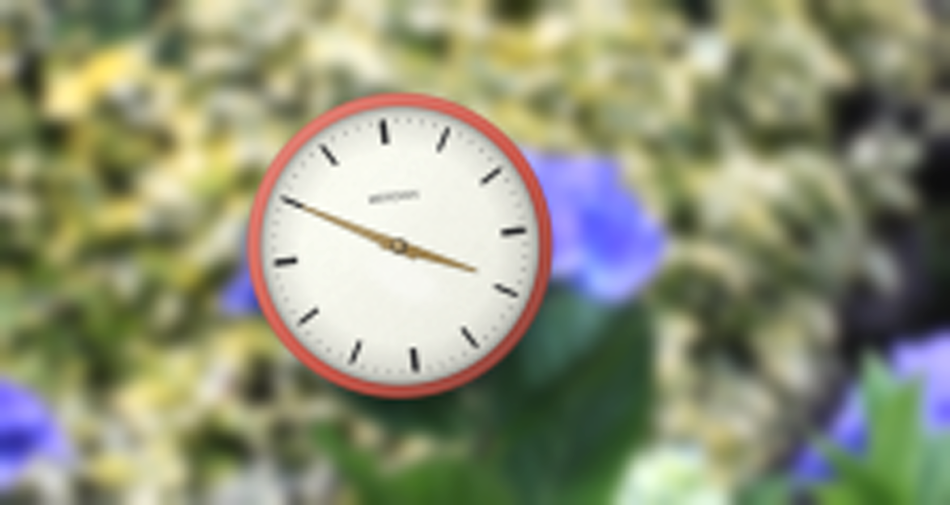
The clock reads 3.50
